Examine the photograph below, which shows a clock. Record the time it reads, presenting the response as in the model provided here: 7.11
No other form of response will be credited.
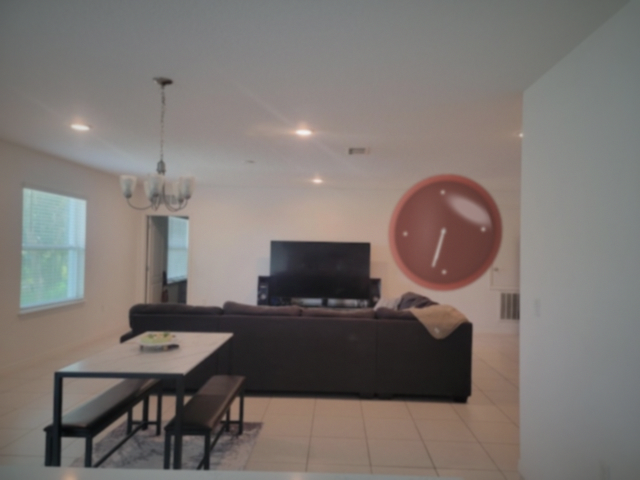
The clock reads 6.33
